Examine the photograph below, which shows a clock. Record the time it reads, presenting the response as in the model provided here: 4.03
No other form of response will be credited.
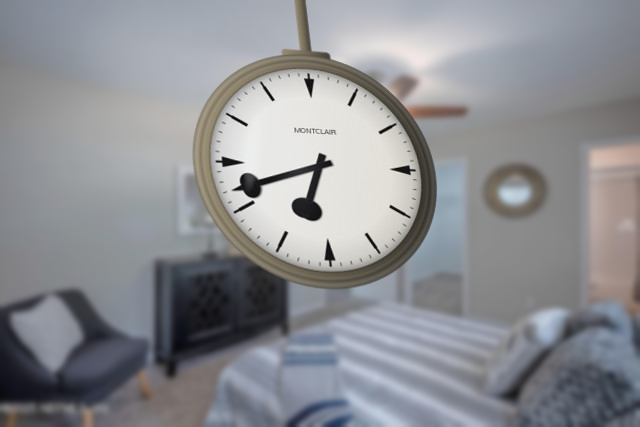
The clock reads 6.42
